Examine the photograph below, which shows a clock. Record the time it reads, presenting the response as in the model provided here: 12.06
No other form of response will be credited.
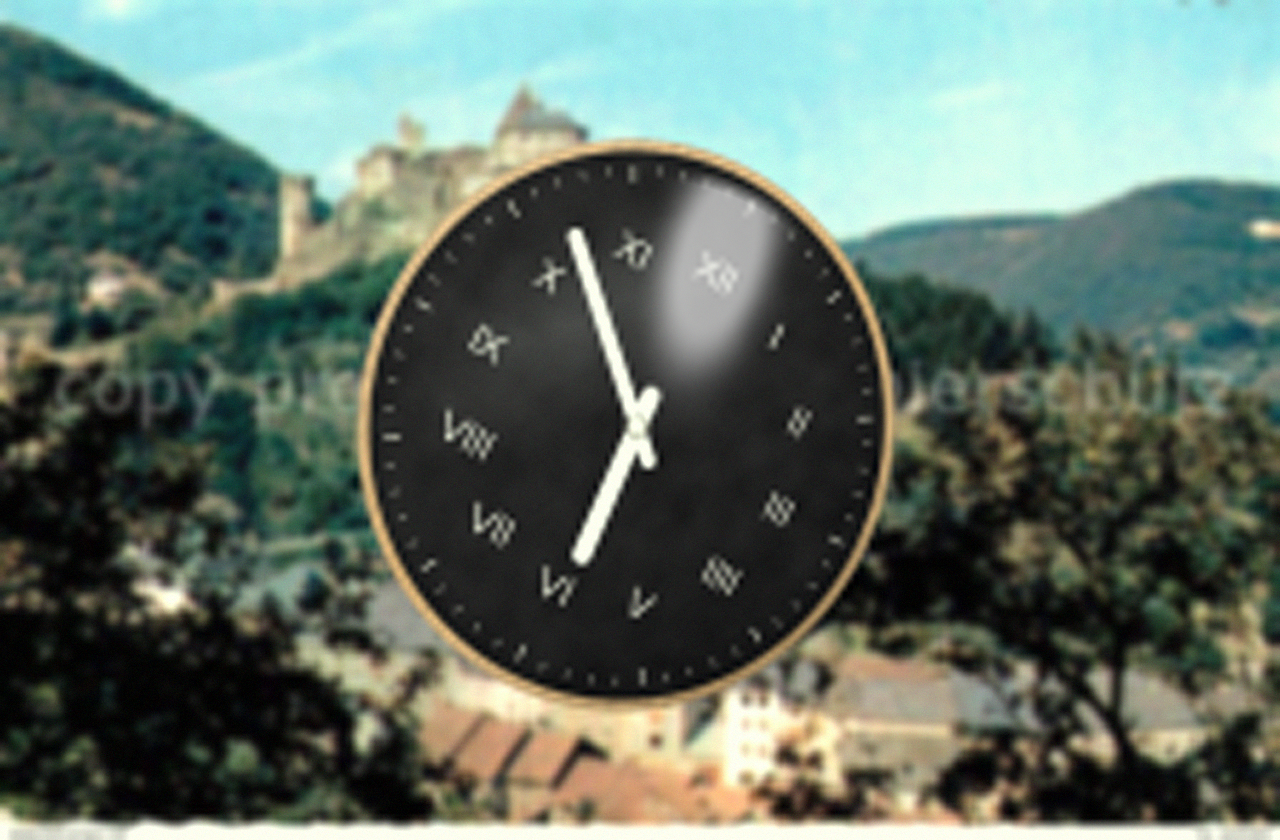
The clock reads 5.52
